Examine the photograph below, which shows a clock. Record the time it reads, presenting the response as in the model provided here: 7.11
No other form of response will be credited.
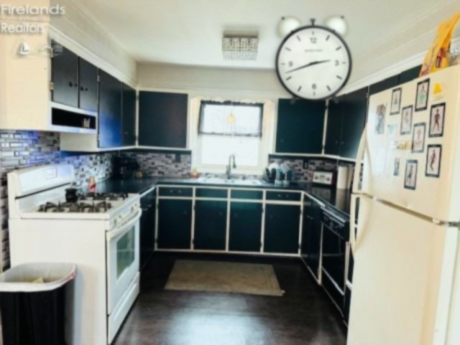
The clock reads 2.42
